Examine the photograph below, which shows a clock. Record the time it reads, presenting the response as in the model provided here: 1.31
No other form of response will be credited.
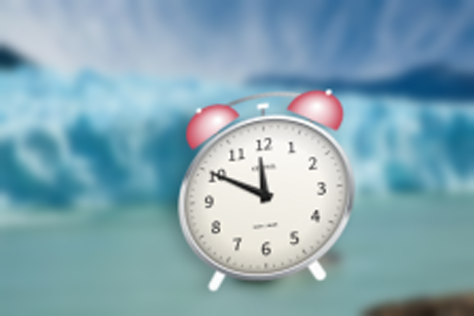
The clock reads 11.50
